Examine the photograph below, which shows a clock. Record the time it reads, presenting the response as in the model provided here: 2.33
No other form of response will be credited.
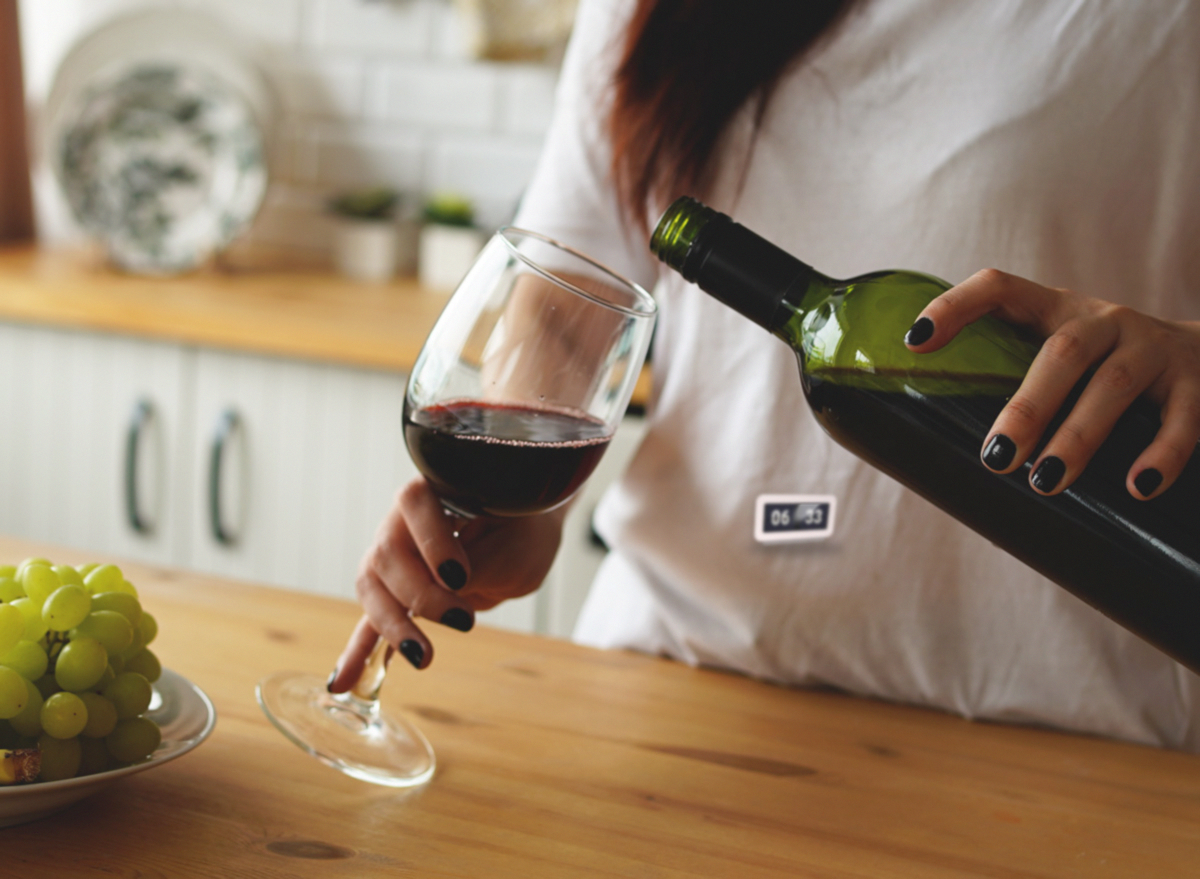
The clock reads 6.33
